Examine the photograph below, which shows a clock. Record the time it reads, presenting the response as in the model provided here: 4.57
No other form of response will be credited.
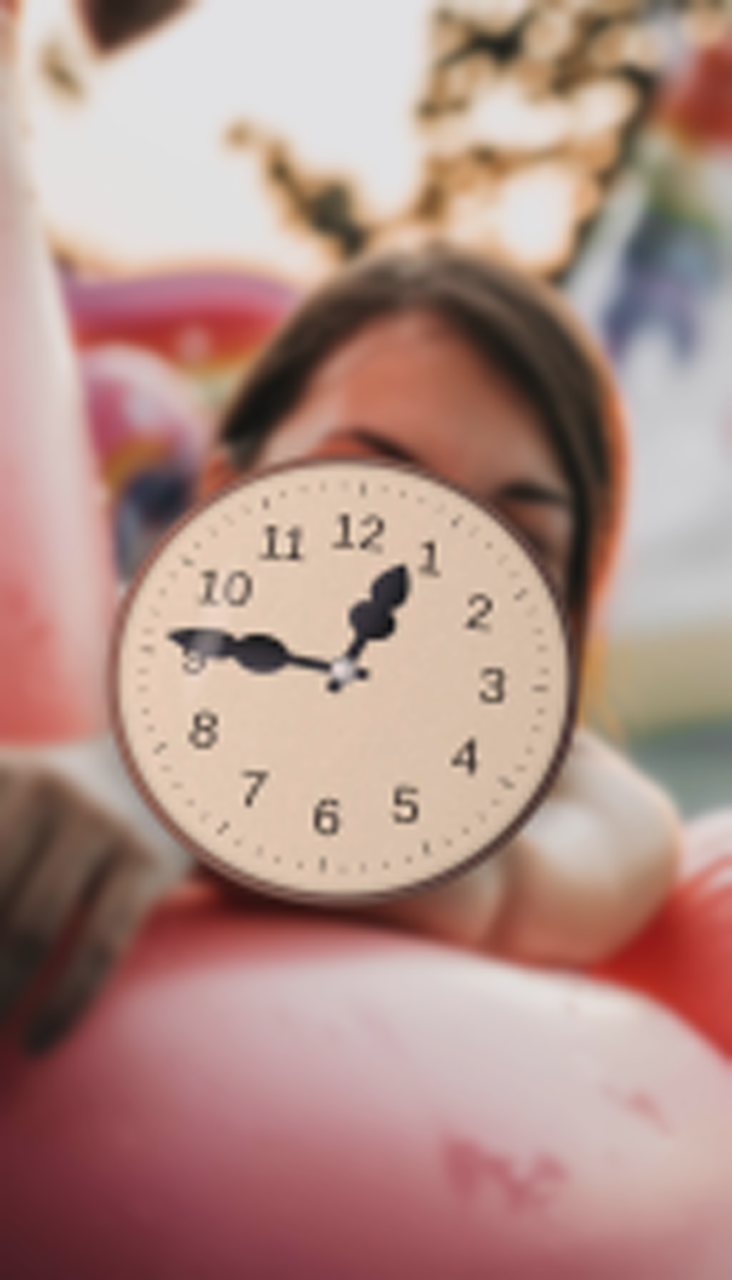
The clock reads 12.46
